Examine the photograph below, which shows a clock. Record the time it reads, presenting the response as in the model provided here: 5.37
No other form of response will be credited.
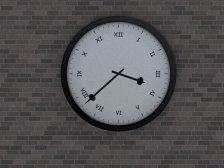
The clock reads 3.38
